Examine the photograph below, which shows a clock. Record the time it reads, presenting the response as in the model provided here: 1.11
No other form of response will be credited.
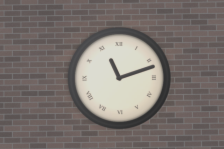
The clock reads 11.12
